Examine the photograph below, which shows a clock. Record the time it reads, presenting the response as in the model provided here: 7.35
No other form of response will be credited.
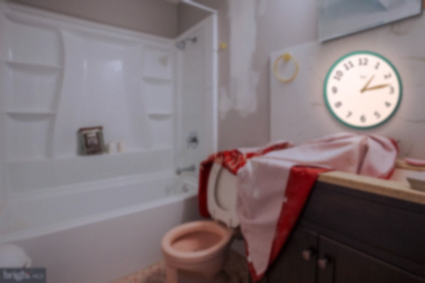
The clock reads 1.13
